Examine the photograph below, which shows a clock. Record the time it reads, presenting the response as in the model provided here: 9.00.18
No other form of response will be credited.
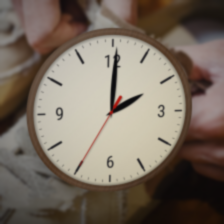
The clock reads 2.00.35
